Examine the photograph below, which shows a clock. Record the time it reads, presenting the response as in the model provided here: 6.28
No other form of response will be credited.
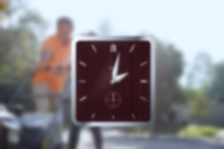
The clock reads 2.02
